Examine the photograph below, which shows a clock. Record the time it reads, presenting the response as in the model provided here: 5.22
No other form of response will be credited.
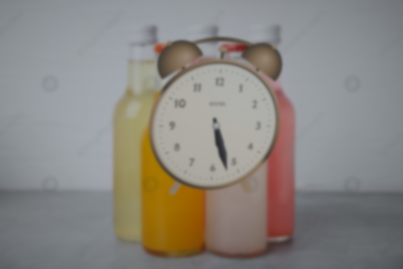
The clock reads 5.27
